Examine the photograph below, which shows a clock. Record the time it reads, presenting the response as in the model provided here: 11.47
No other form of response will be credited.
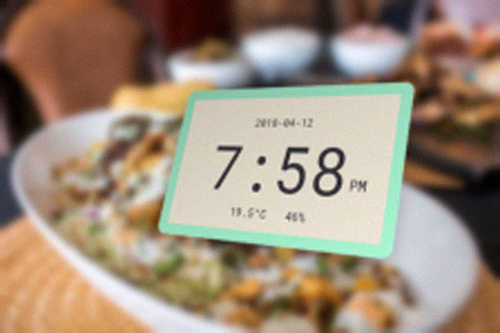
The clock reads 7.58
